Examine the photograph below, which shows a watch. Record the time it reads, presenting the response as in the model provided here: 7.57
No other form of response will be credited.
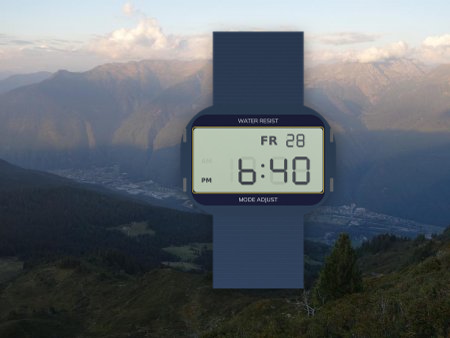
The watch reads 6.40
